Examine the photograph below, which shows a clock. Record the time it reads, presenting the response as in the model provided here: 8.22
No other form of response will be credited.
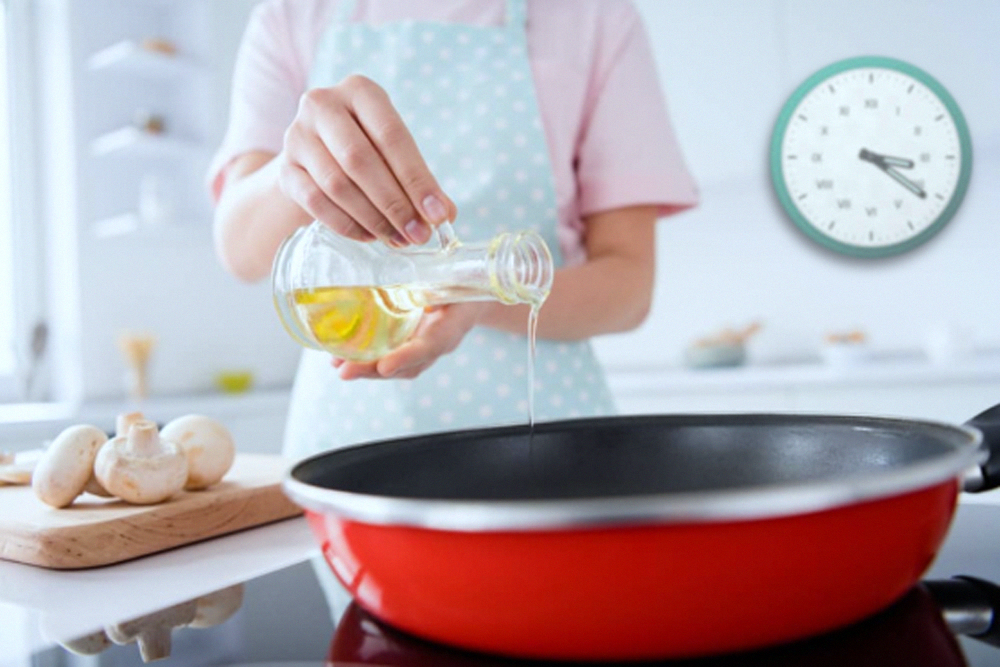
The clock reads 3.21
